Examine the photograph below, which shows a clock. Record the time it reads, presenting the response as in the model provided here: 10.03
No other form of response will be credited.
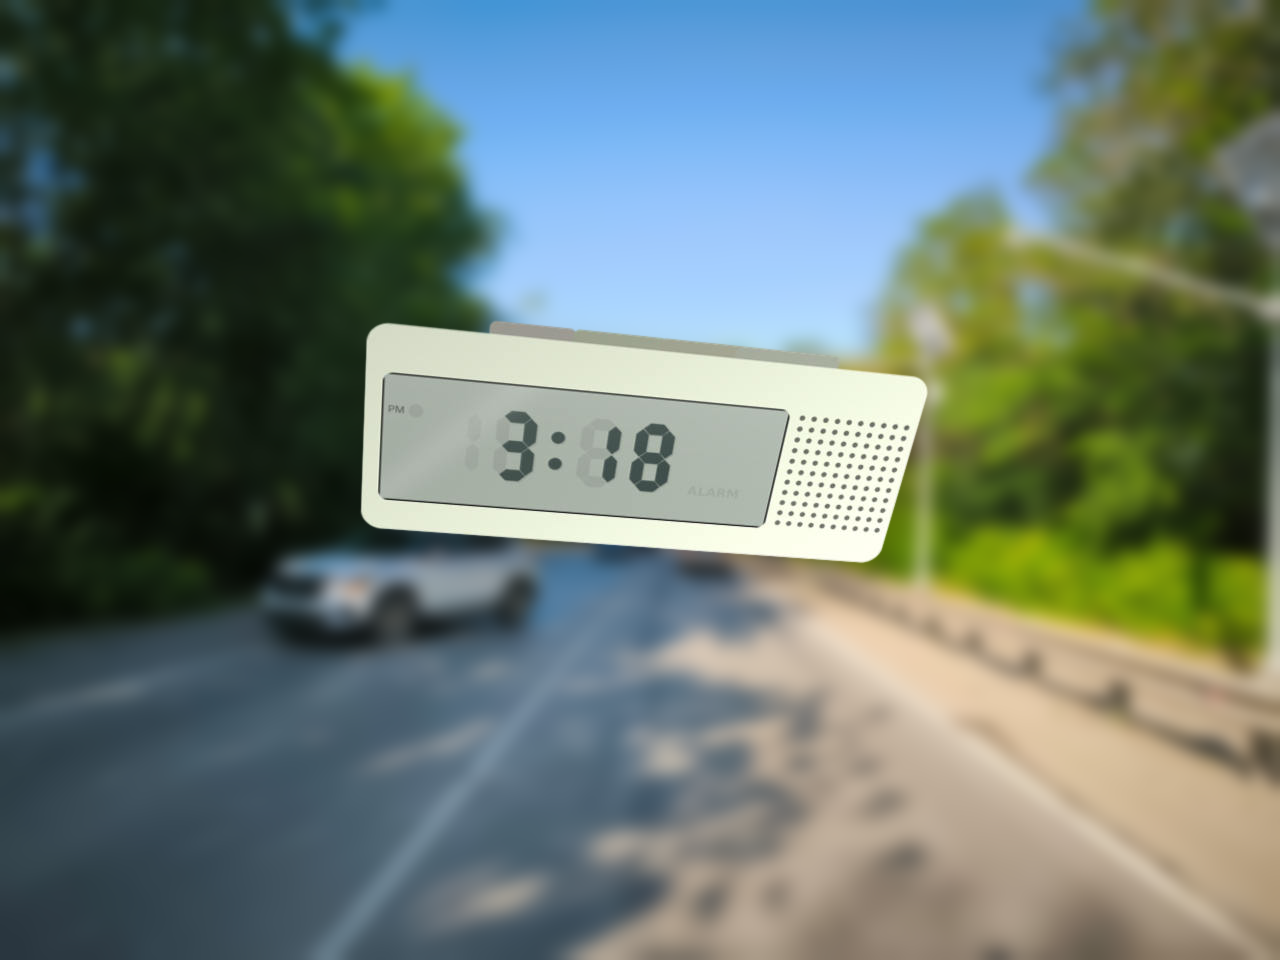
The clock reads 3.18
